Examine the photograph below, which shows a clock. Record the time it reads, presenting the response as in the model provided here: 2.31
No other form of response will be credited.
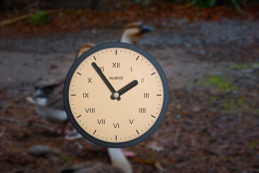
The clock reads 1.54
